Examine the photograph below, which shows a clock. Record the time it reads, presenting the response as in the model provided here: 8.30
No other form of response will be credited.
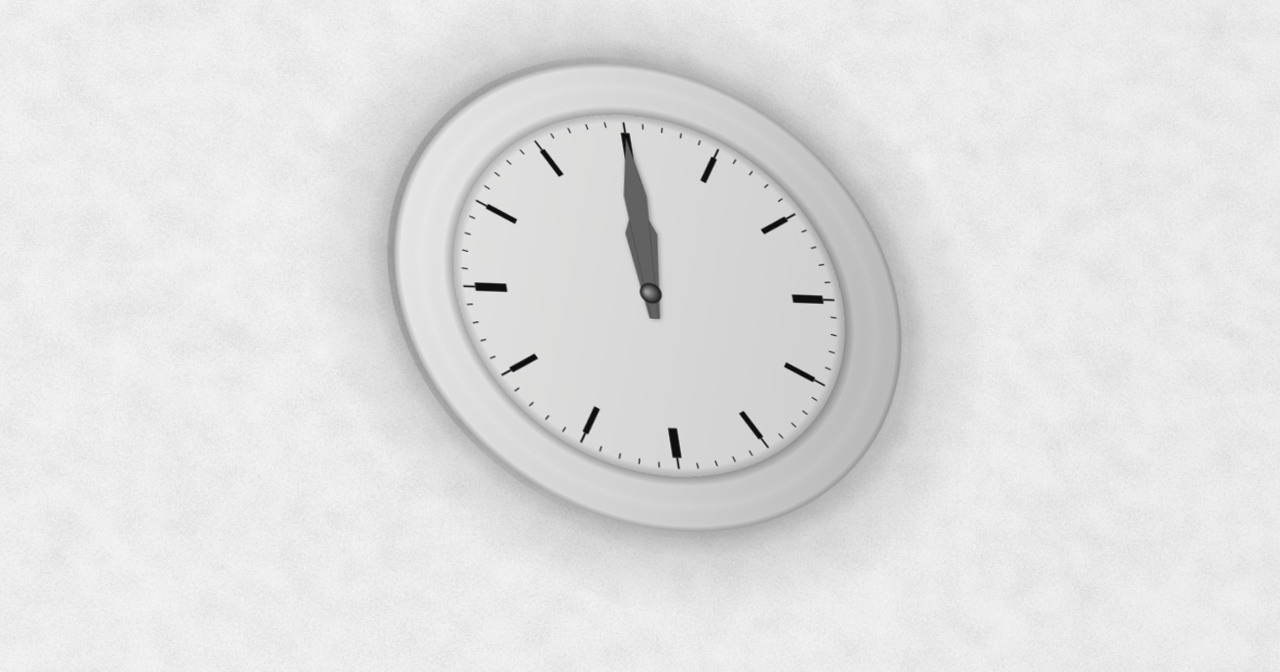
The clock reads 12.00
